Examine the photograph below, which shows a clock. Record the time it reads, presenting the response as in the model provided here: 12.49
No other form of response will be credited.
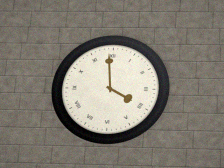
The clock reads 3.59
